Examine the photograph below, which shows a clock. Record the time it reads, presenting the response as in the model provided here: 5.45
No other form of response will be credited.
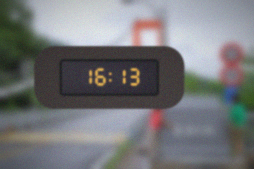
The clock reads 16.13
